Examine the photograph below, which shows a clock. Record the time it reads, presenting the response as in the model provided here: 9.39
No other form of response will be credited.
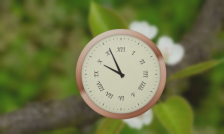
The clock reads 9.56
